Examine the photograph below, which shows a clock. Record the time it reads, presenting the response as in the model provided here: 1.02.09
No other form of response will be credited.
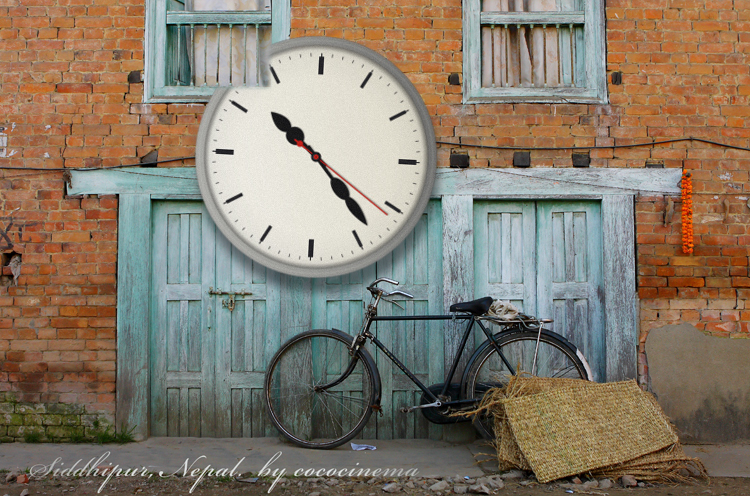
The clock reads 10.23.21
